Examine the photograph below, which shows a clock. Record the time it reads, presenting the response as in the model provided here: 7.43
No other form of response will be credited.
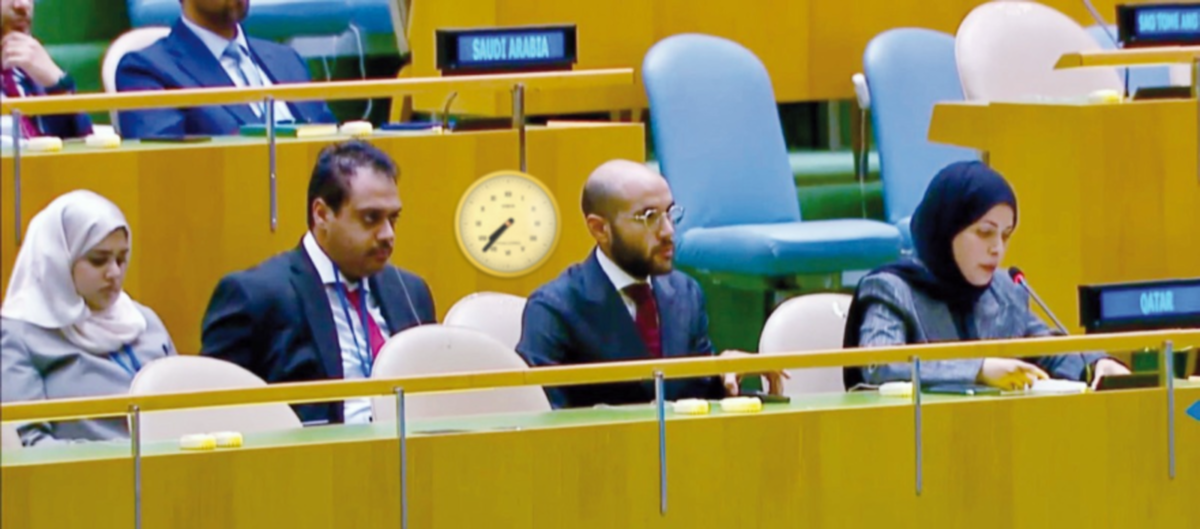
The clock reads 7.37
